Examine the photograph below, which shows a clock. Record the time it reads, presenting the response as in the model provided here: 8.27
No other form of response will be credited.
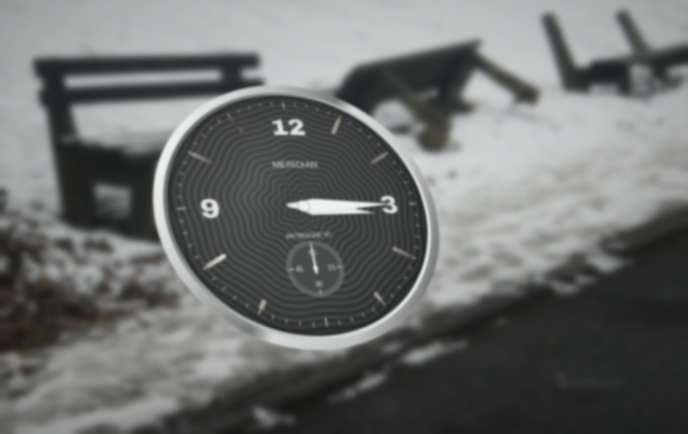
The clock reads 3.15
